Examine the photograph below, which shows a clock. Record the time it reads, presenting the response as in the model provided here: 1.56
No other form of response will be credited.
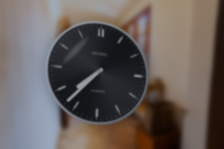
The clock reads 7.37
